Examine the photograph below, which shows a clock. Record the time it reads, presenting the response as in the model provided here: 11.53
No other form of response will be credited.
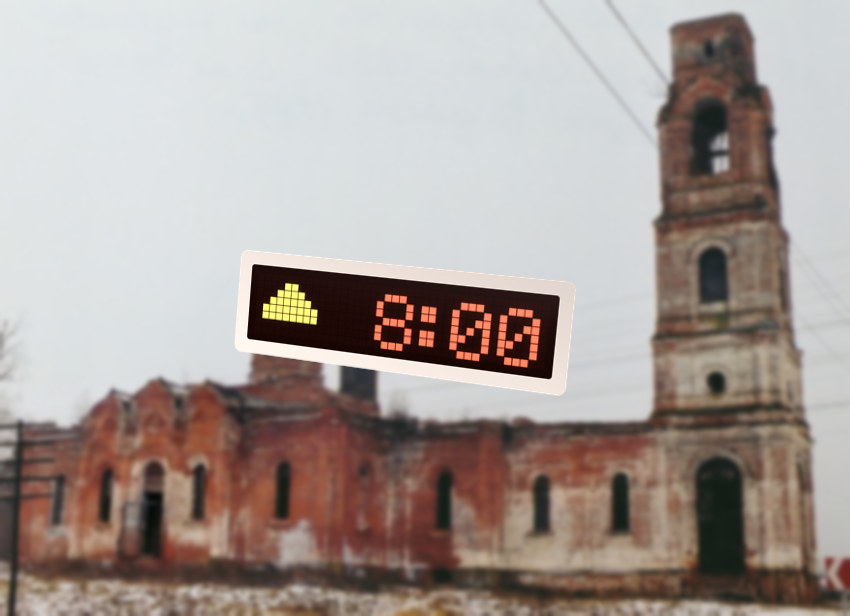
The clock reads 8.00
